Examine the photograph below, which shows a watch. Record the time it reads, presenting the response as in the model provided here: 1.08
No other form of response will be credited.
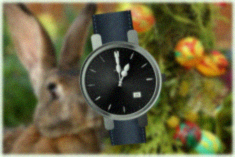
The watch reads 1.00
